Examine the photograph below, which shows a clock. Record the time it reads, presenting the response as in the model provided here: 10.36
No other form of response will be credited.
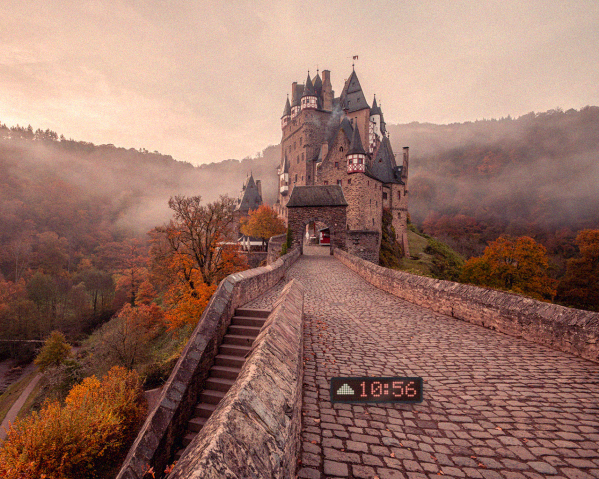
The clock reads 10.56
